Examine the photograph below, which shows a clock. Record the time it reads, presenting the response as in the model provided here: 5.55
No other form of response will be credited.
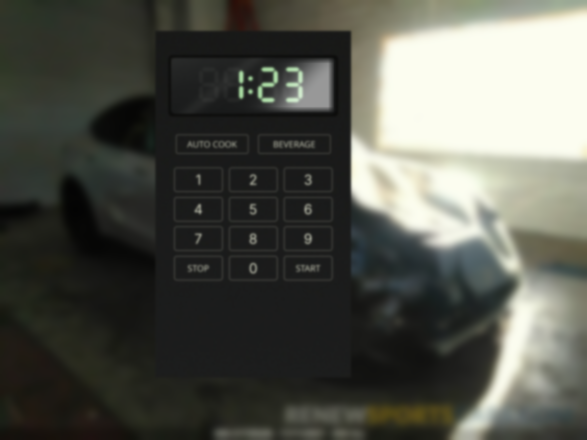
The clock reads 1.23
